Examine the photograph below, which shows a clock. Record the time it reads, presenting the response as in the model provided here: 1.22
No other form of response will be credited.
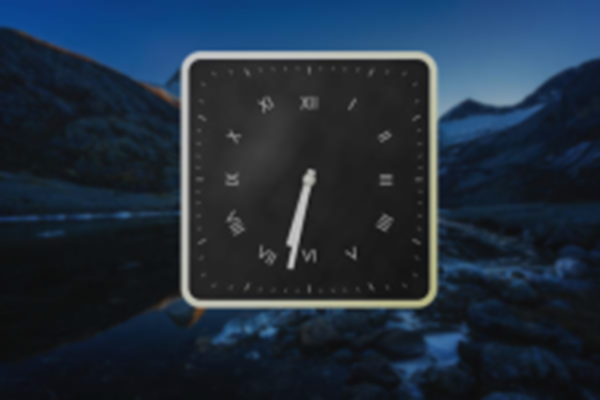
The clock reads 6.32
